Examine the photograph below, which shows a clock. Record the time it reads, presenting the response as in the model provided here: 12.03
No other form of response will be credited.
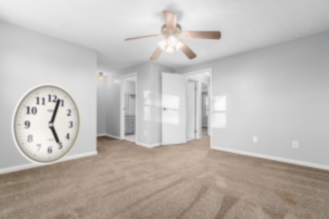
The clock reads 5.03
